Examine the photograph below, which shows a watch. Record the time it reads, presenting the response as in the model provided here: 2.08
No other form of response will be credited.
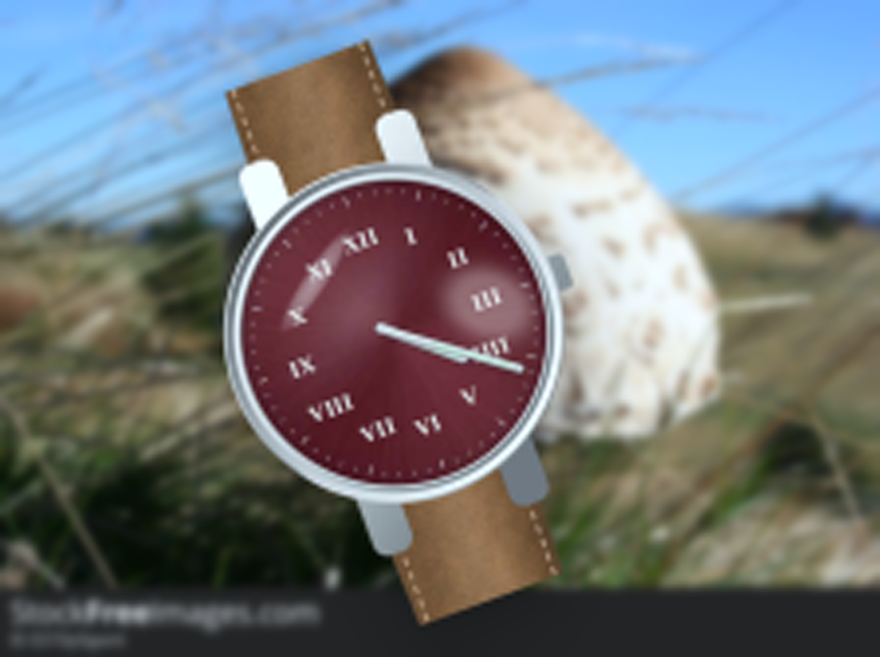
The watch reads 4.21
